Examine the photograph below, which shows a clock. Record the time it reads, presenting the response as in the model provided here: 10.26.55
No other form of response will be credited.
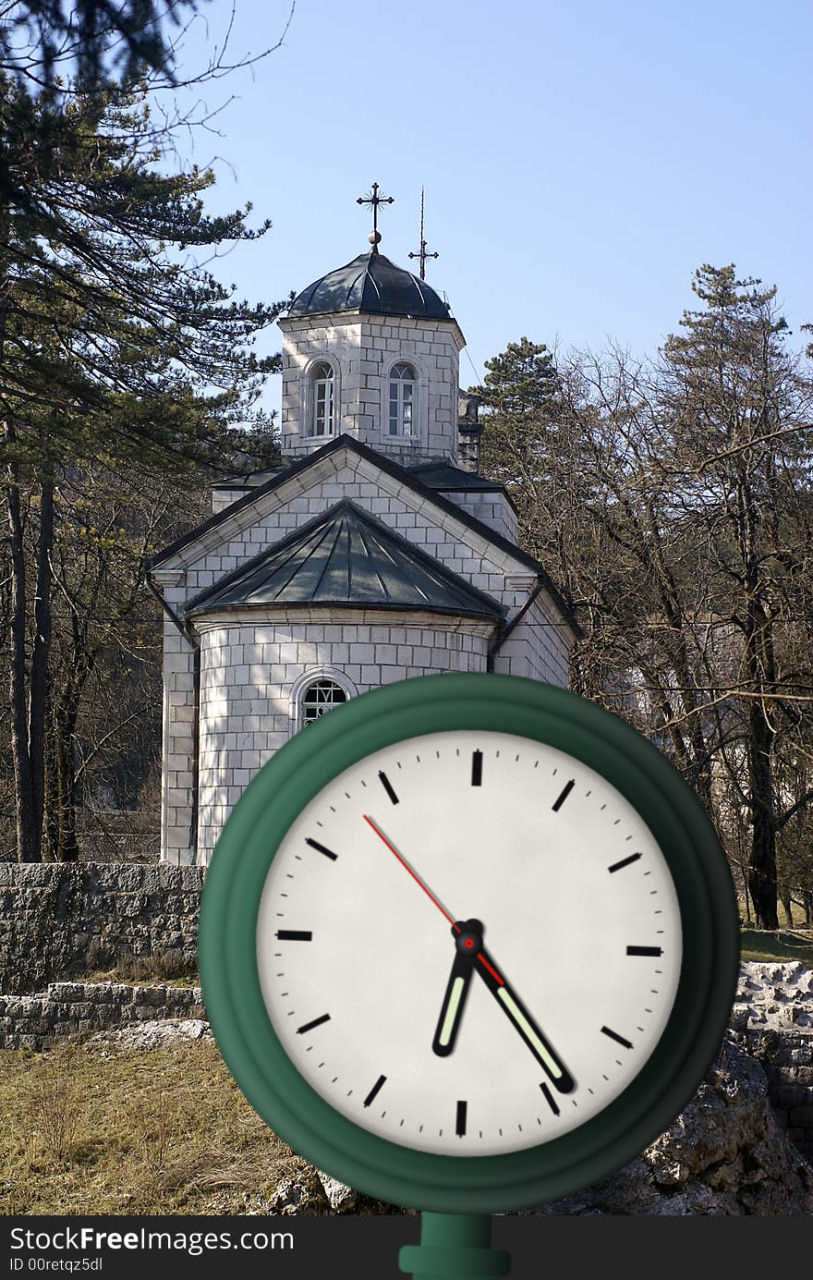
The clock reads 6.23.53
